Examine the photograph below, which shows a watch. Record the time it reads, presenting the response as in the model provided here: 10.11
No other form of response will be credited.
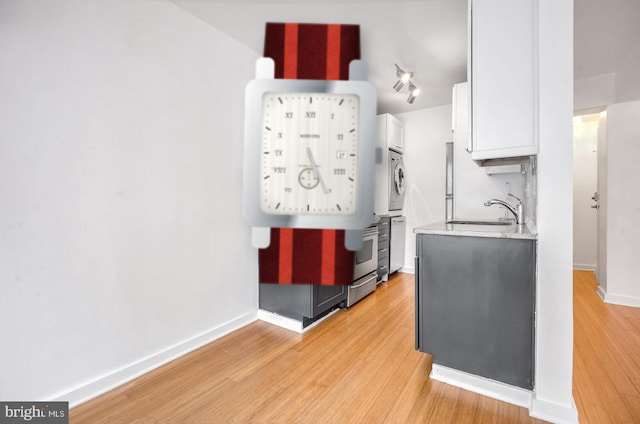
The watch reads 5.26
